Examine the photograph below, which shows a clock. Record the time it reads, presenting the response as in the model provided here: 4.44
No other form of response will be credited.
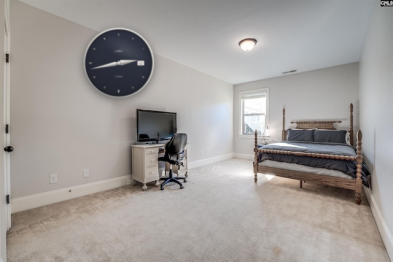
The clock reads 2.43
